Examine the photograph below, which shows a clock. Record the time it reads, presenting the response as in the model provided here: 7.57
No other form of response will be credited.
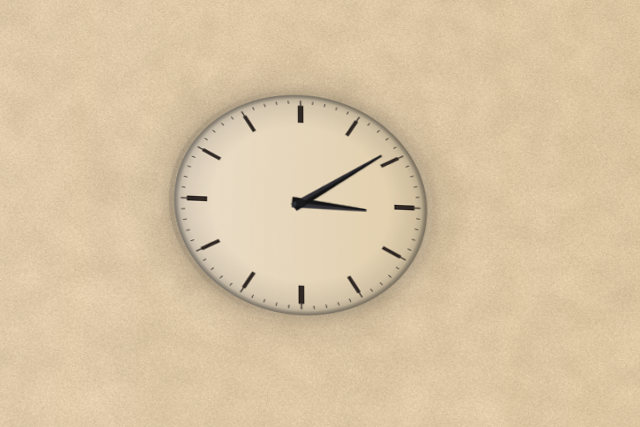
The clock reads 3.09
